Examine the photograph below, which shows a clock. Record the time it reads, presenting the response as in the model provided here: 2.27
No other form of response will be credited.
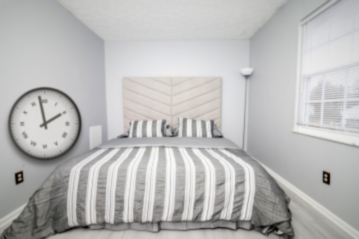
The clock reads 1.58
